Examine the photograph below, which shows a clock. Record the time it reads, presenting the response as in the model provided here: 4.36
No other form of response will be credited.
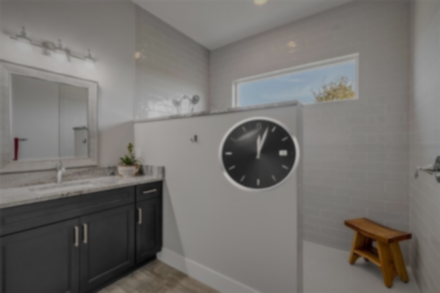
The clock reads 12.03
